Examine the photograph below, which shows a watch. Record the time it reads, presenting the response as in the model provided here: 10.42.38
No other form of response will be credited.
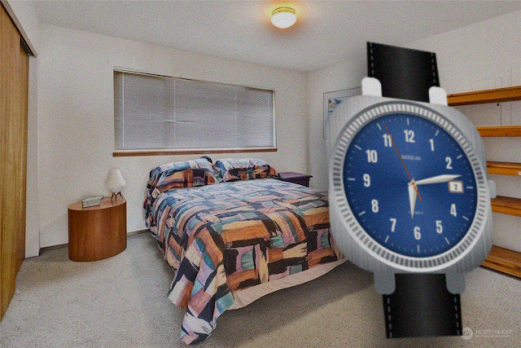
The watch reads 6.12.56
